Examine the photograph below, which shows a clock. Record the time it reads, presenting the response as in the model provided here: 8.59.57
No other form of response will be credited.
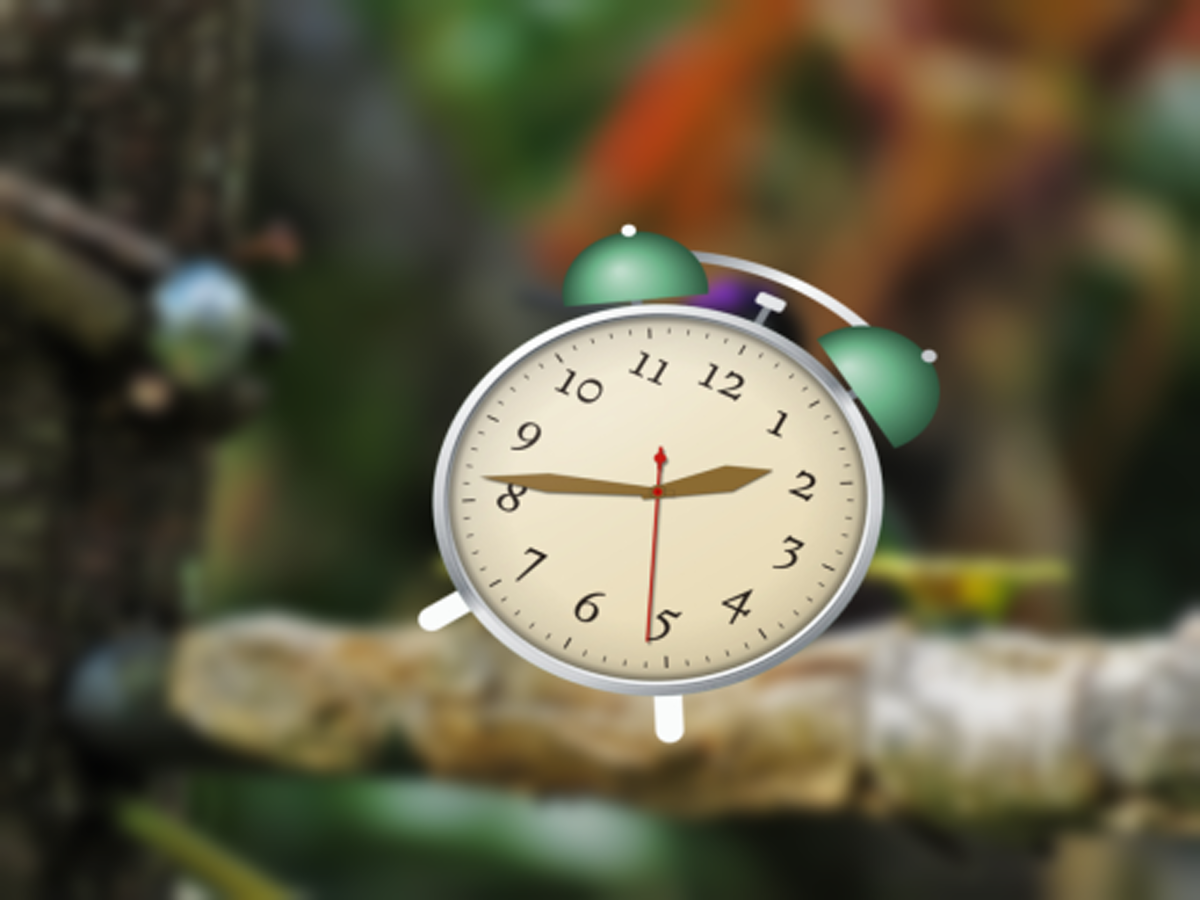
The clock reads 1.41.26
